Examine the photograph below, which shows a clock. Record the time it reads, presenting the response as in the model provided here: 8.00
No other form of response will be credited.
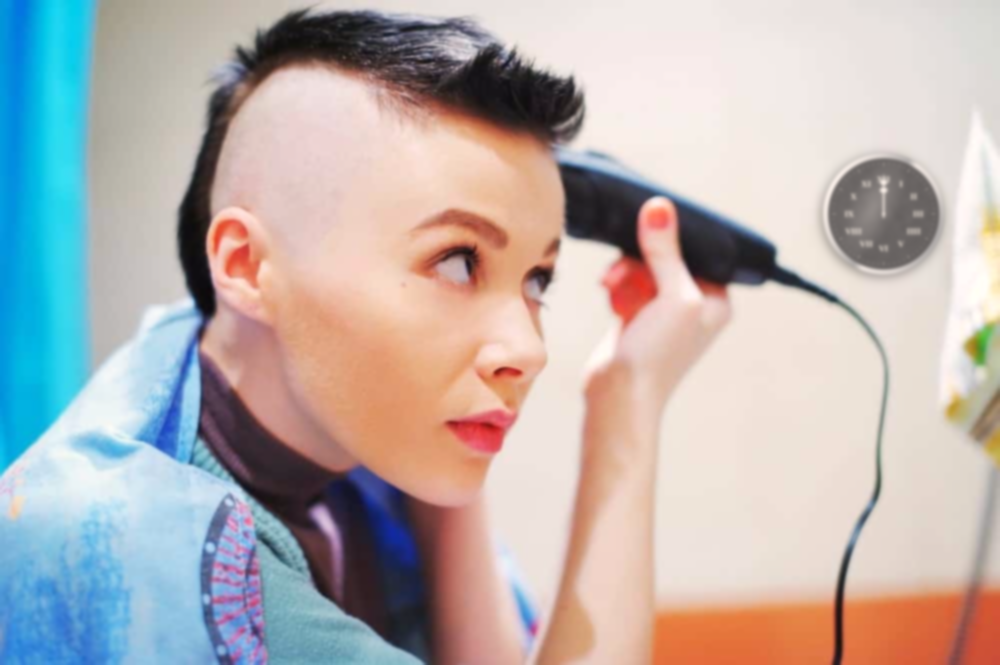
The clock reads 12.00
